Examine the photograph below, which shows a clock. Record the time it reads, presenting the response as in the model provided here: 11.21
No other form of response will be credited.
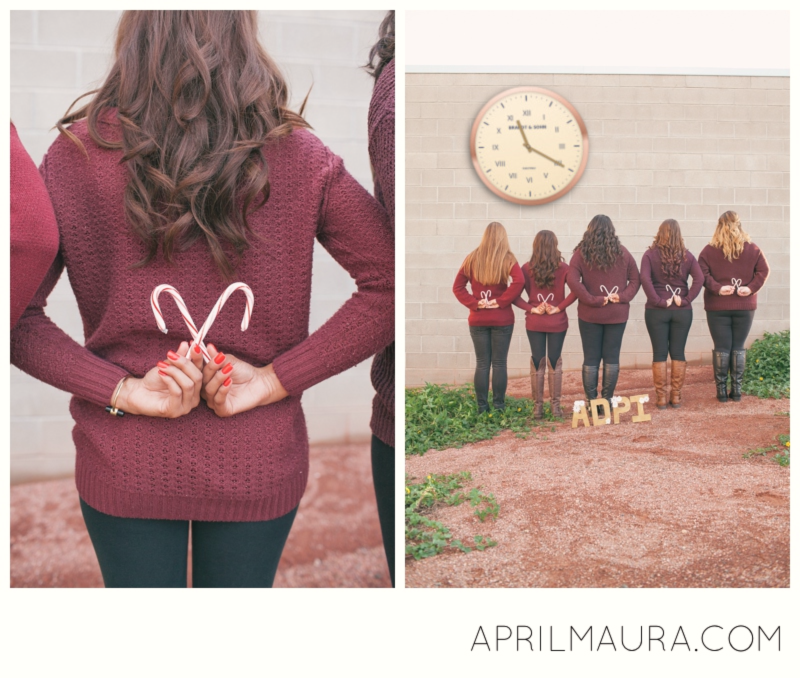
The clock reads 11.20
